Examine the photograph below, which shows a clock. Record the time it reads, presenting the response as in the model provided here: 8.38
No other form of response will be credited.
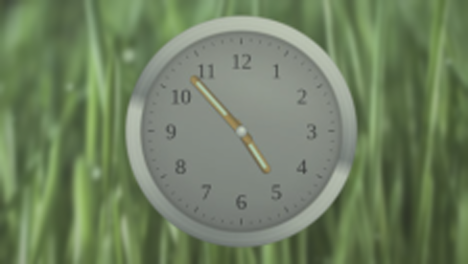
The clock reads 4.53
